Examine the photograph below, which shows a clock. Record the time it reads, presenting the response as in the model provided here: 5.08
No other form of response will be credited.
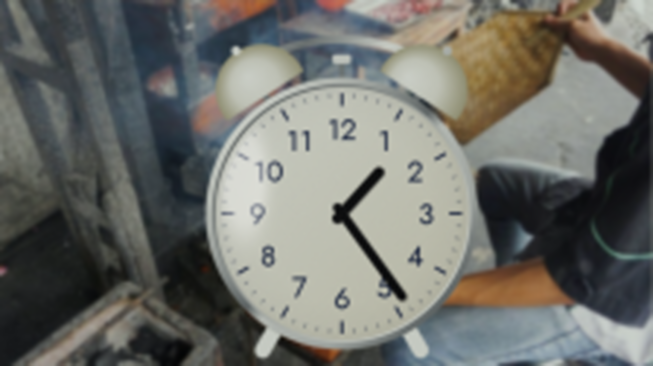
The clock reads 1.24
